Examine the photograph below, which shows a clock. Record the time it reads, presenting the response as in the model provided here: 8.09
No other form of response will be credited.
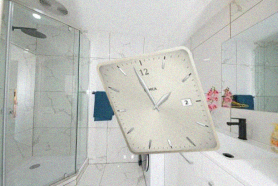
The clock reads 1.58
